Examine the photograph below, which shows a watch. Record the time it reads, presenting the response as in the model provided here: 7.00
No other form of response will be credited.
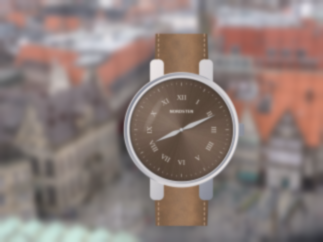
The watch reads 8.11
